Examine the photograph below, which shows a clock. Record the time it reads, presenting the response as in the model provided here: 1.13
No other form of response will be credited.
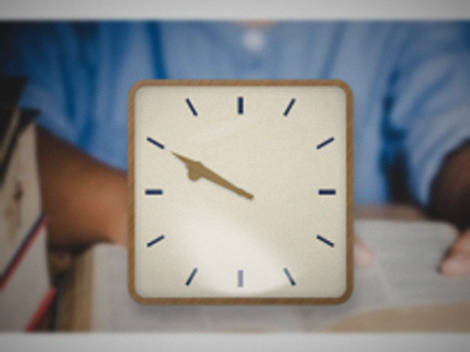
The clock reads 9.50
